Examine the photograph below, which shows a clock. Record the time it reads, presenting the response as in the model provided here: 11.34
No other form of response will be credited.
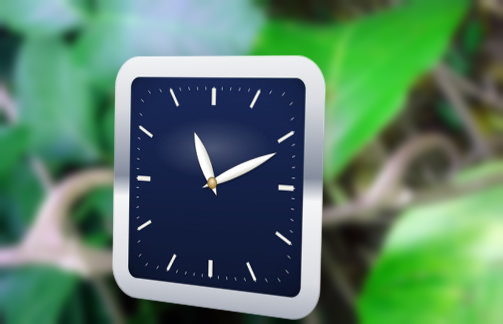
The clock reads 11.11
